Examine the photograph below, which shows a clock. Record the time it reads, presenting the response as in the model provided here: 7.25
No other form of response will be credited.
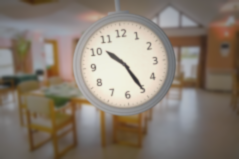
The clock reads 10.25
